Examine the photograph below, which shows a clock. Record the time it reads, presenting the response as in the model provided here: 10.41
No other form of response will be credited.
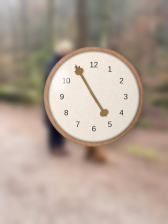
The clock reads 4.55
